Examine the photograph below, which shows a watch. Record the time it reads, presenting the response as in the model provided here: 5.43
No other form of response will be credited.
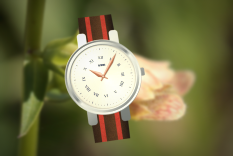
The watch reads 10.06
